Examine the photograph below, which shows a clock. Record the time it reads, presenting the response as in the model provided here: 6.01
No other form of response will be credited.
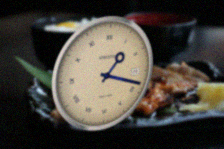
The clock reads 1.18
